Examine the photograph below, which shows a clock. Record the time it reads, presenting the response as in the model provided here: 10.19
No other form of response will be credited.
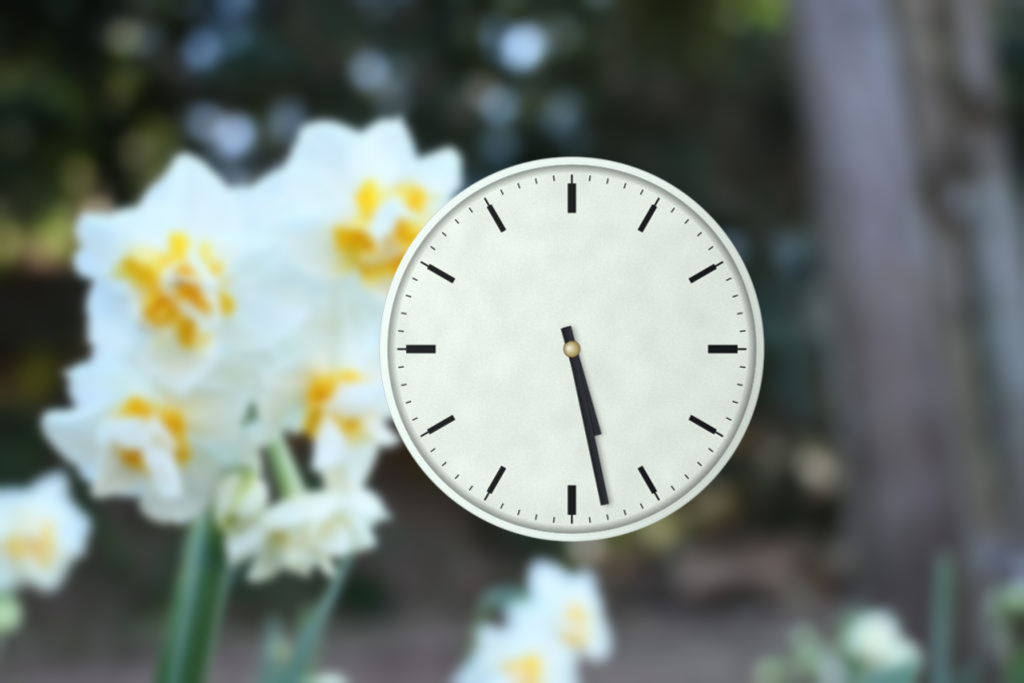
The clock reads 5.28
